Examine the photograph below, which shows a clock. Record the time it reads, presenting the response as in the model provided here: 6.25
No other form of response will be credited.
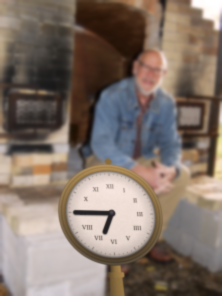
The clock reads 6.45
